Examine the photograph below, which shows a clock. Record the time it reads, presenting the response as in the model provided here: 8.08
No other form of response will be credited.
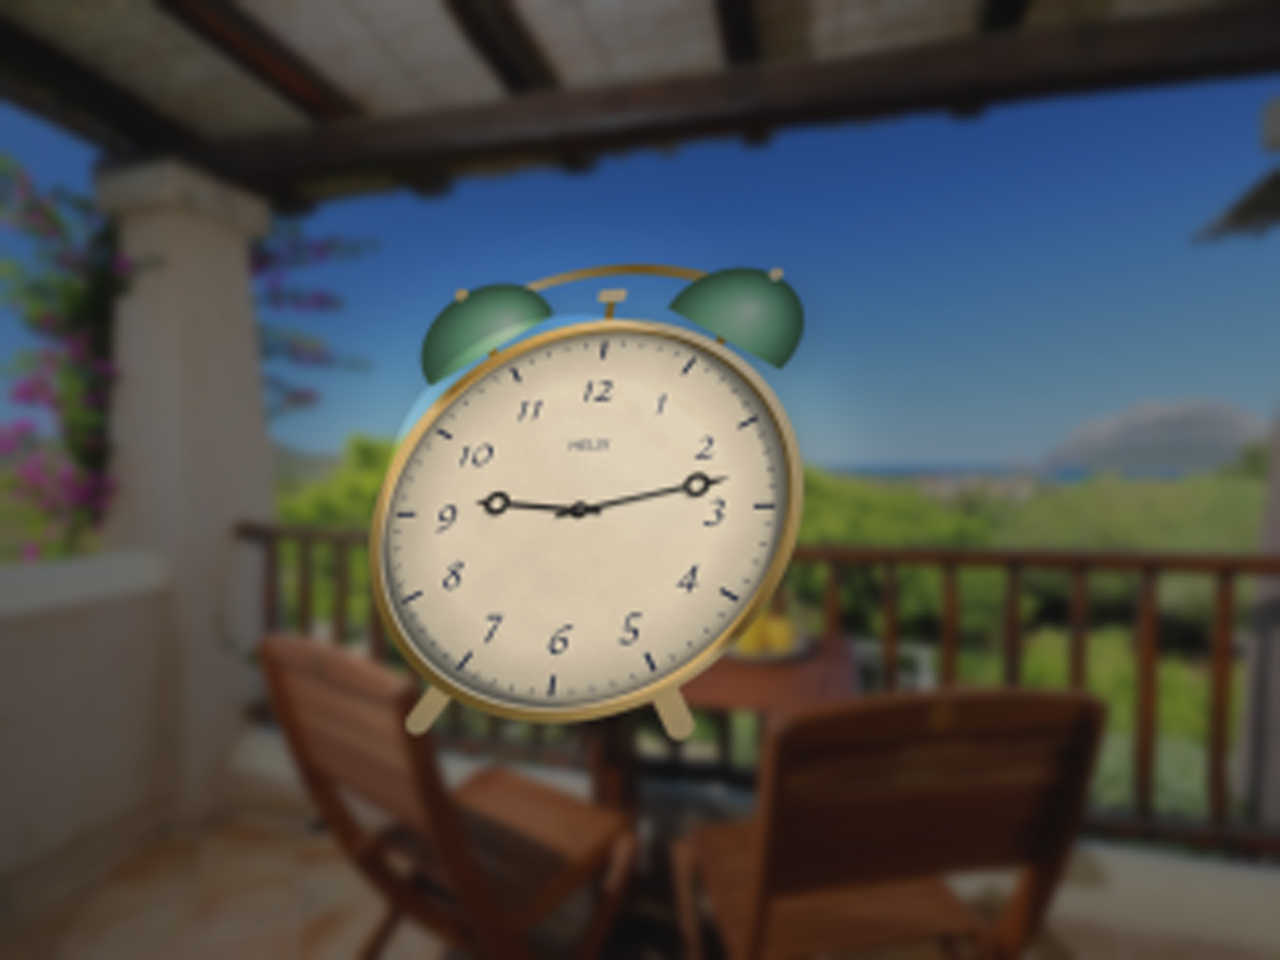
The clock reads 9.13
